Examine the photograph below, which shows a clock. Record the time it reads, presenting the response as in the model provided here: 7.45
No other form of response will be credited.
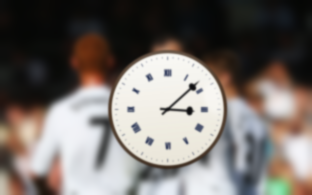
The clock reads 3.08
